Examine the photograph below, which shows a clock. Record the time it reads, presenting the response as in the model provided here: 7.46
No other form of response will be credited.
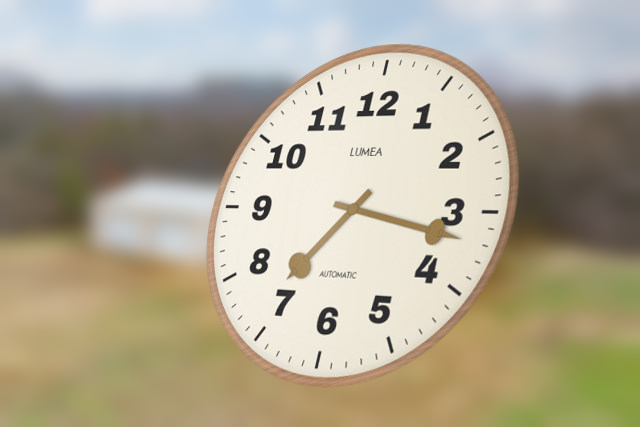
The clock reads 7.17
